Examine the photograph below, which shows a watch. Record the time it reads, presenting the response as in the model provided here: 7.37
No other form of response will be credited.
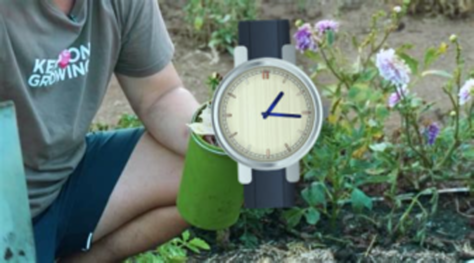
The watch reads 1.16
